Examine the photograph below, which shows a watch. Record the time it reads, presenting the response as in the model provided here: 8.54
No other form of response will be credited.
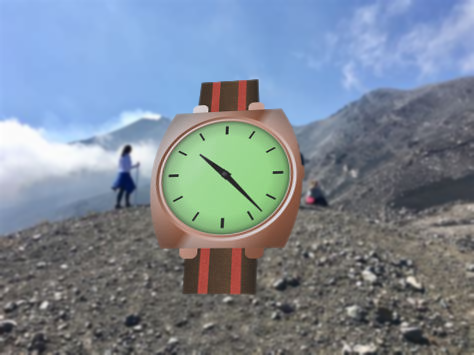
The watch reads 10.23
